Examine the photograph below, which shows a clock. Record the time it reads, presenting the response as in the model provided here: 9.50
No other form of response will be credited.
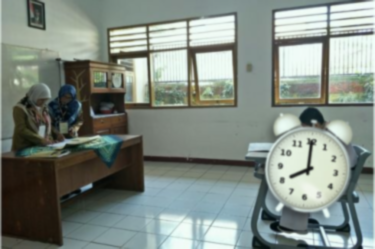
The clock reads 8.00
